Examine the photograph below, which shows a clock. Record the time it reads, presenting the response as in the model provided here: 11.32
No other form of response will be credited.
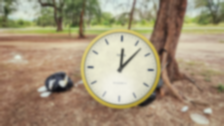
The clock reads 12.07
